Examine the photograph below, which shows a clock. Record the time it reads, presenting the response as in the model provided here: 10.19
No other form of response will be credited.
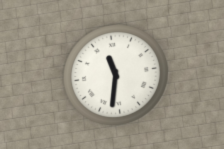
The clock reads 11.32
